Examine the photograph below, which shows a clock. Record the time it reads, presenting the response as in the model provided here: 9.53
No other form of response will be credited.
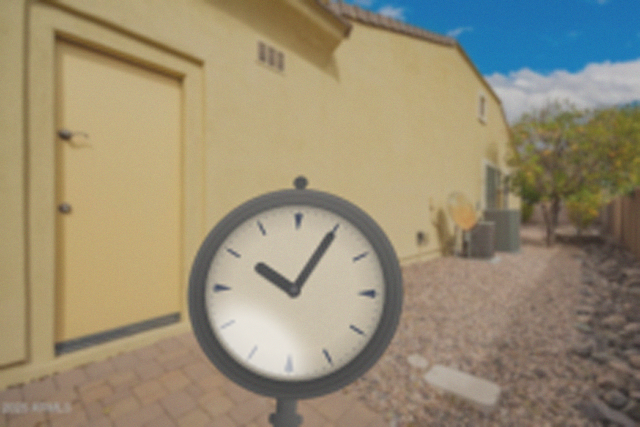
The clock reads 10.05
